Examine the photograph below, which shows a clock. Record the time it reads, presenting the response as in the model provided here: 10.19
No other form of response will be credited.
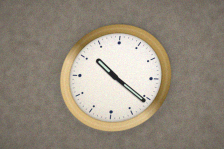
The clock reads 10.21
